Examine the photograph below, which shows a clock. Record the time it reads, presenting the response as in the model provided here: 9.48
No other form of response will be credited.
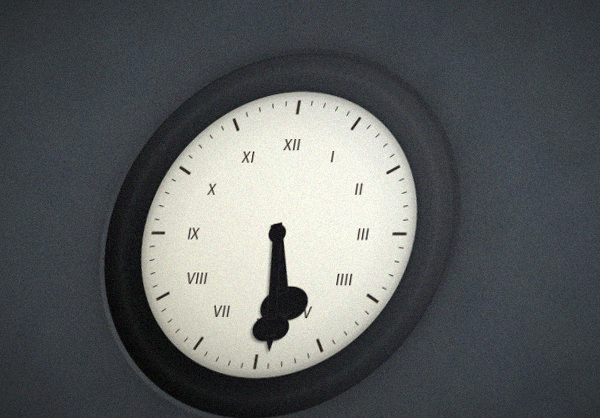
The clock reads 5.29
